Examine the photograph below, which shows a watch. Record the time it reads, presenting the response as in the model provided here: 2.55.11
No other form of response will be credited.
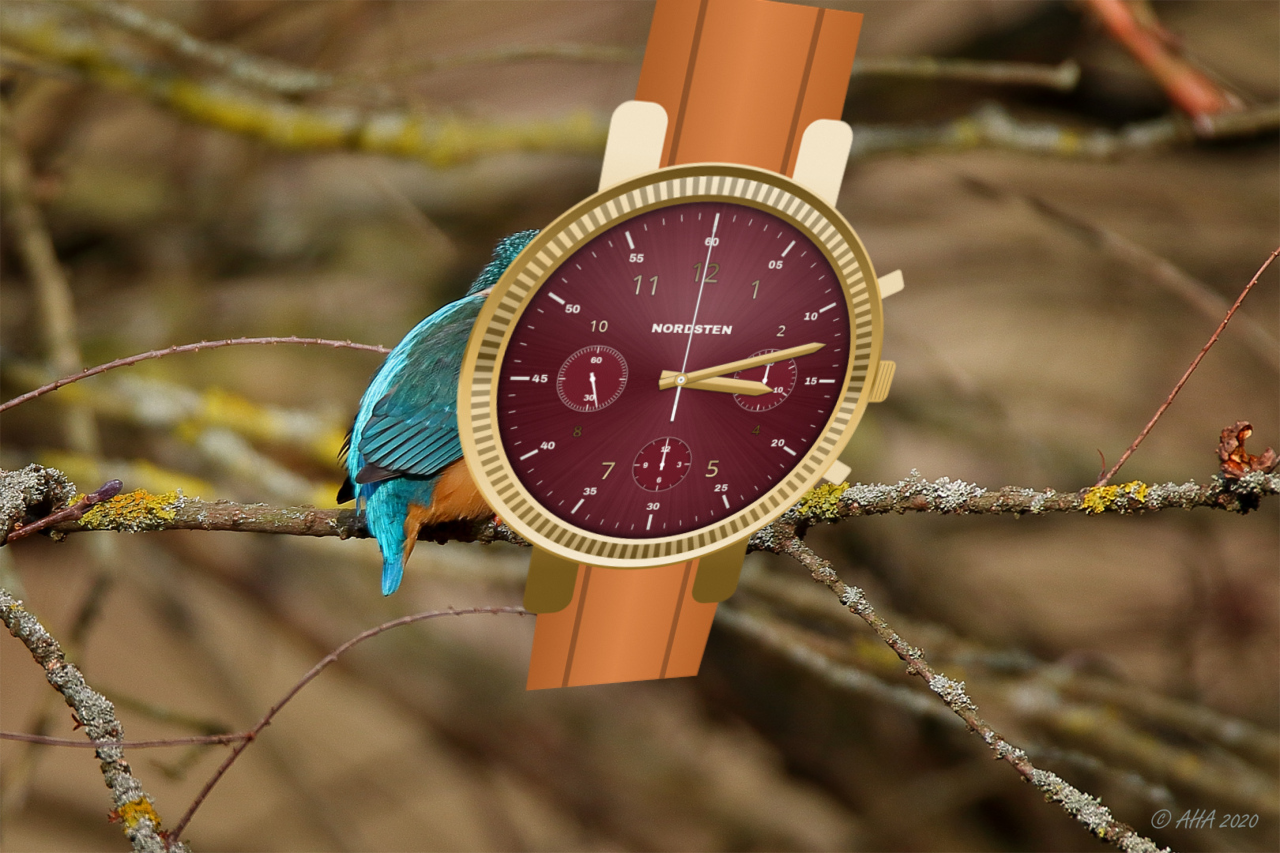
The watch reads 3.12.27
